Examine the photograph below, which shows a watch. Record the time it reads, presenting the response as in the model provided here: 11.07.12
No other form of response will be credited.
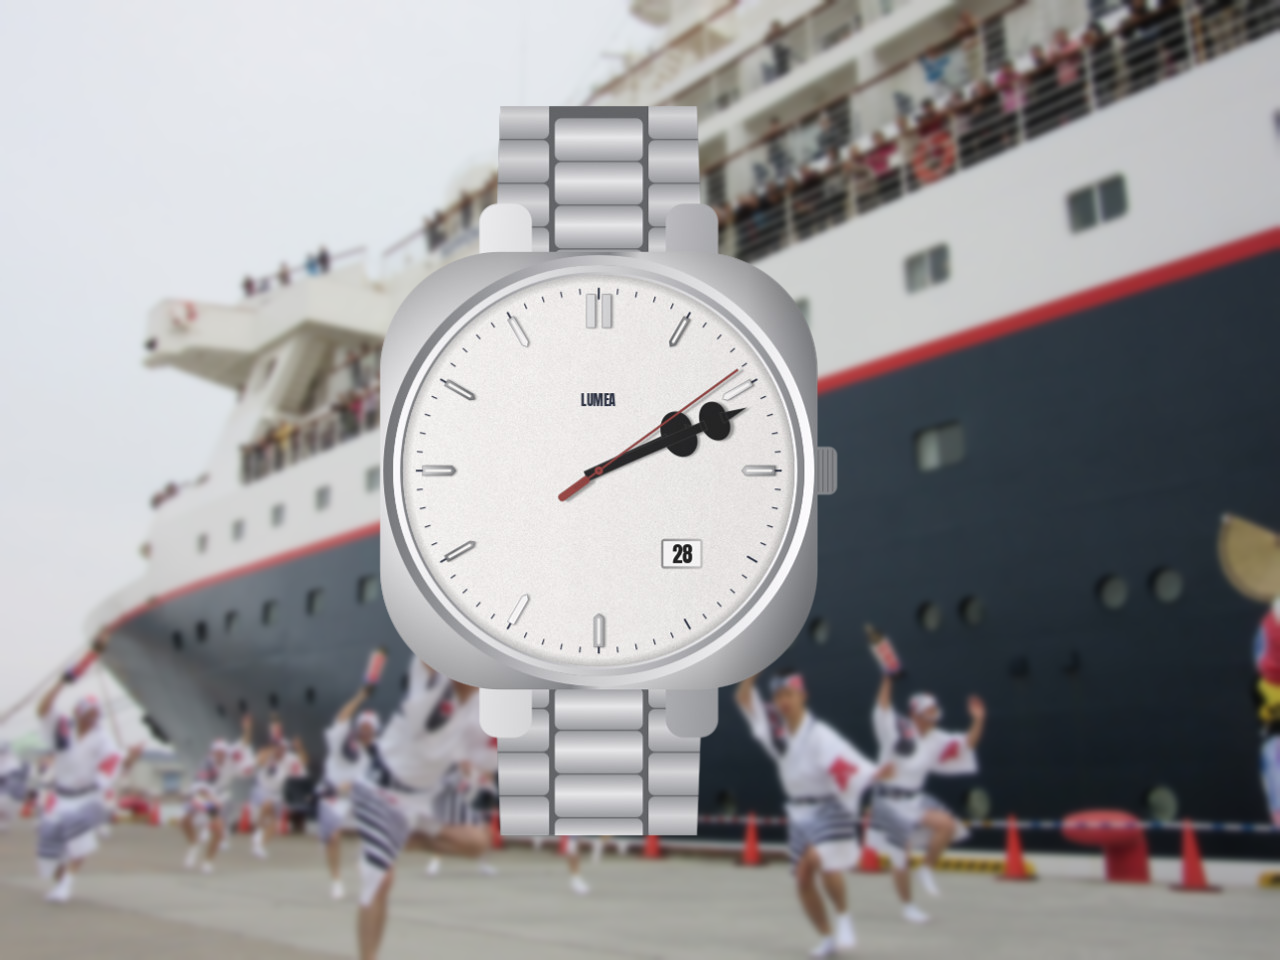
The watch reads 2.11.09
